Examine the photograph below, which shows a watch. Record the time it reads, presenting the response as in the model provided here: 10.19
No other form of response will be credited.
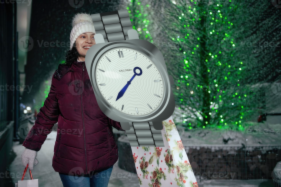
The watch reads 1.38
